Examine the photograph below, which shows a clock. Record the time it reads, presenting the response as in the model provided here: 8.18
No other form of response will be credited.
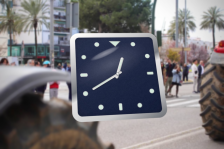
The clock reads 12.40
